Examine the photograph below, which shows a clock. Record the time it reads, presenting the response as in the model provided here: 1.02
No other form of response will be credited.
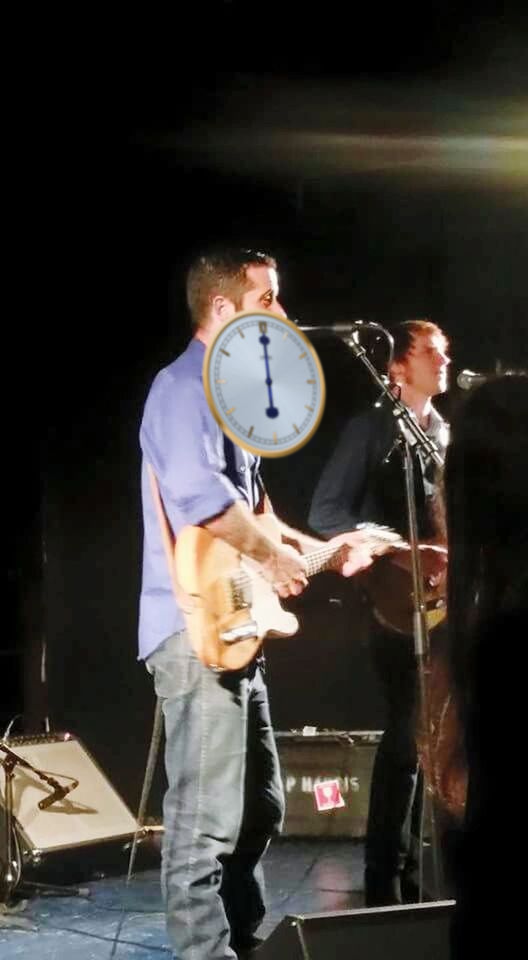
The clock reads 6.00
